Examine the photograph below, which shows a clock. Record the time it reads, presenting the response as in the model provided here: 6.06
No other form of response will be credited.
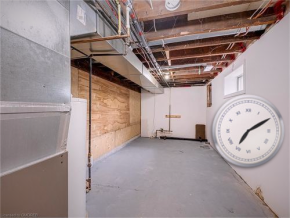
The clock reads 7.10
